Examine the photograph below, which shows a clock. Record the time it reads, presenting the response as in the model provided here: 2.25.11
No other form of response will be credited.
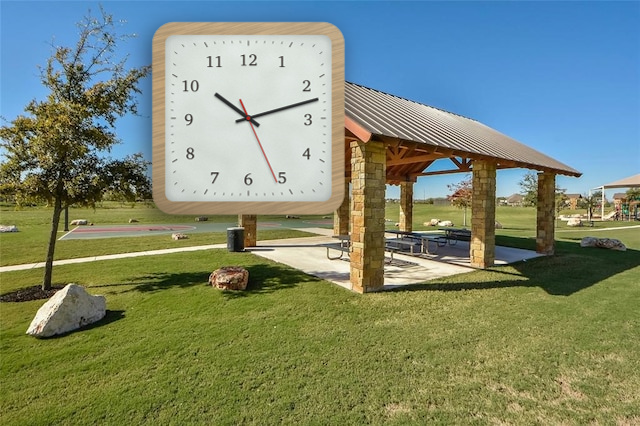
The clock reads 10.12.26
